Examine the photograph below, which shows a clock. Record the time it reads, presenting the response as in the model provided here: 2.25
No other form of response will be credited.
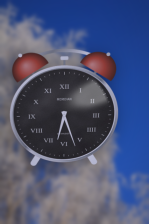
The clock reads 6.27
